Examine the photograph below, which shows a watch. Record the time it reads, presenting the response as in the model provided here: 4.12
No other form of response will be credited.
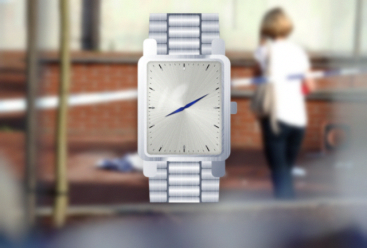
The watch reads 8.10
